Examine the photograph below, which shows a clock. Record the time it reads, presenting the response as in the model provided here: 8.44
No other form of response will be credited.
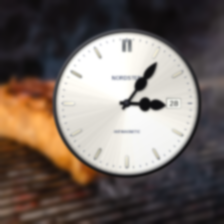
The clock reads 3.06
